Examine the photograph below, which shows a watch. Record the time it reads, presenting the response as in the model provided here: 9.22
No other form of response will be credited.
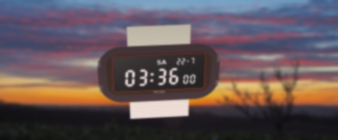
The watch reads 3.36
